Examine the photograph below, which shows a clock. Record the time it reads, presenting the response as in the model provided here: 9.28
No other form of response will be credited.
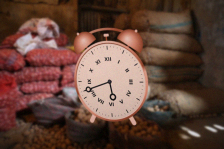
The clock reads 5.42
